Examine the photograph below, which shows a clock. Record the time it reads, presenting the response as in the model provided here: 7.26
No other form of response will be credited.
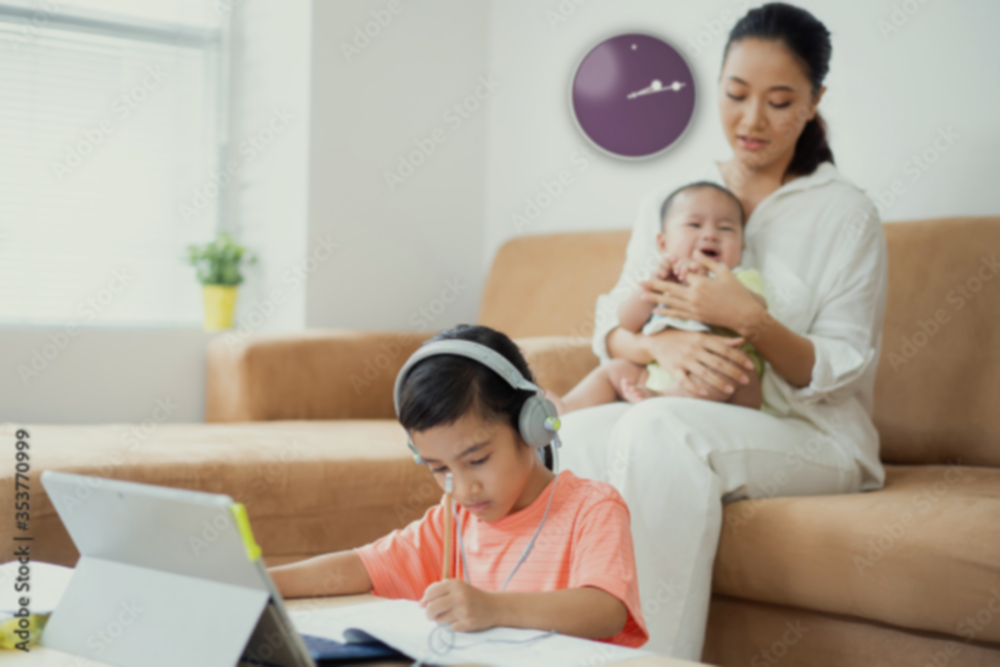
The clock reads 2.13
